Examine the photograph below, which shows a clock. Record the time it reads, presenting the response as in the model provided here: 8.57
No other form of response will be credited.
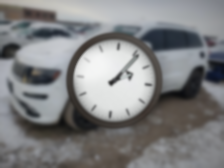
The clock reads 2.06
